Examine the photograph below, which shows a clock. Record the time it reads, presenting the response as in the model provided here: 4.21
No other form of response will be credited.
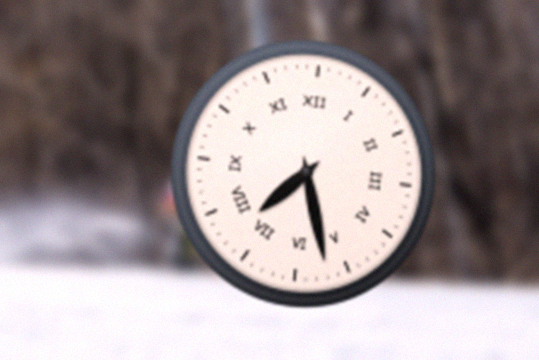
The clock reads 7.27
